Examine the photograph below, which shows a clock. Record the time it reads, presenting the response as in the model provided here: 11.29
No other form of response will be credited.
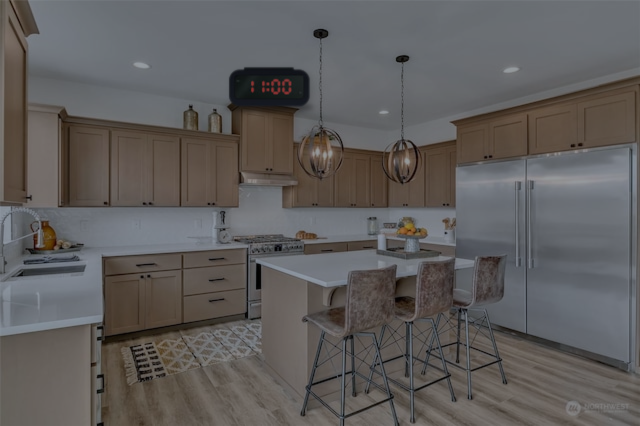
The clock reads 11.00
